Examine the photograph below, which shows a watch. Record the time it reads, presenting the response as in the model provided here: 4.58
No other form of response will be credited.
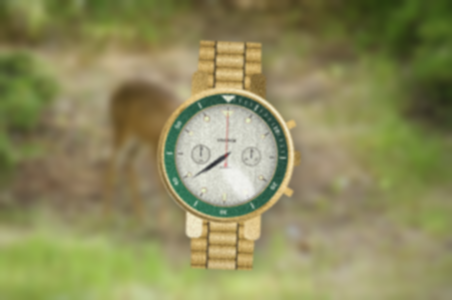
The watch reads 7.39
